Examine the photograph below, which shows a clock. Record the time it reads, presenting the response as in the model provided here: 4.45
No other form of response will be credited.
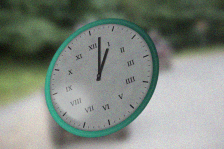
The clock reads 1.02
